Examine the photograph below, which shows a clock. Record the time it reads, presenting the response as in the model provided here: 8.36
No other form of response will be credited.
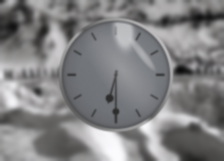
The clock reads 6.30
